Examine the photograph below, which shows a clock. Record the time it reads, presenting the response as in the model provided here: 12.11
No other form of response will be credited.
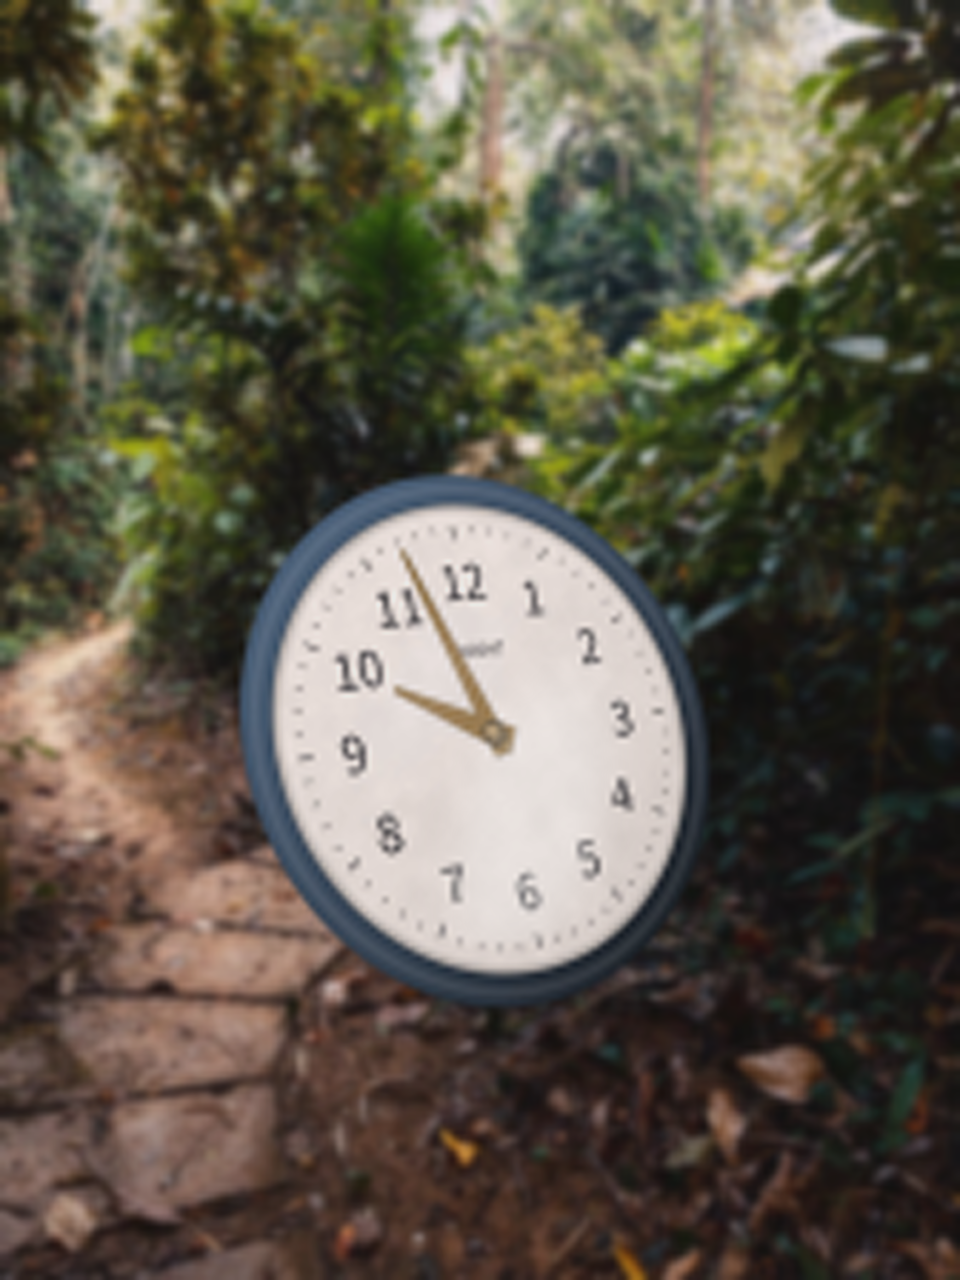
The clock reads 9.57
